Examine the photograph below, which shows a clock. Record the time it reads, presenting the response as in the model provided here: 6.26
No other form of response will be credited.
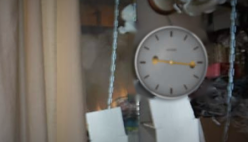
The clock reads 9.16
